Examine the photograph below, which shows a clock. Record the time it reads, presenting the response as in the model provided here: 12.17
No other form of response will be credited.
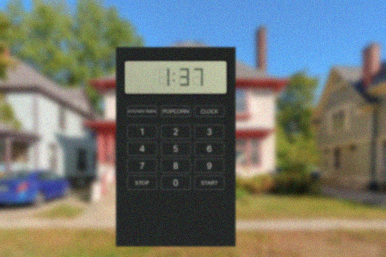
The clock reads 1.37
